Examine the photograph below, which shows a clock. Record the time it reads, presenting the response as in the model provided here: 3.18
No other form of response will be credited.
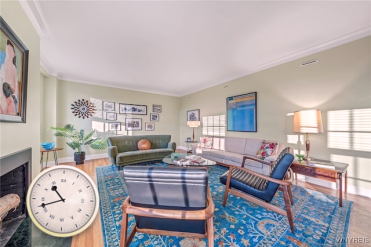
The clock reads 10.42
